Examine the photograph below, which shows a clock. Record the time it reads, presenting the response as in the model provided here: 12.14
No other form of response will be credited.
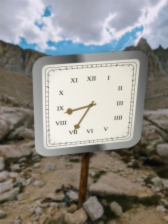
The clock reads 8.35
